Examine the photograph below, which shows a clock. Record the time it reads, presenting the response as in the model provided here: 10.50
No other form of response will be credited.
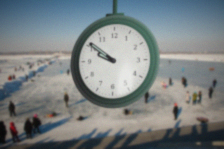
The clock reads 9.51
